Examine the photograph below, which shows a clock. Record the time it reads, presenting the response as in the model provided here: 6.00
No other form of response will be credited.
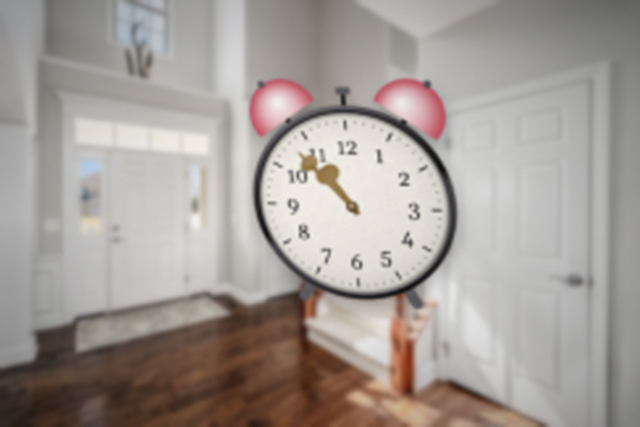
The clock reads 10.53
